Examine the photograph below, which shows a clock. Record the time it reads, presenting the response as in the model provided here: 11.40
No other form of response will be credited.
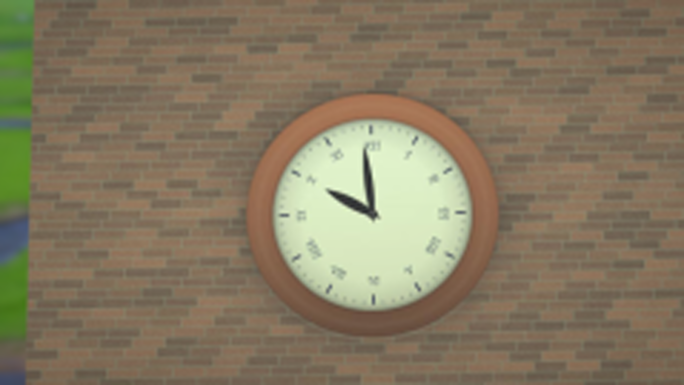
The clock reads 9.59
